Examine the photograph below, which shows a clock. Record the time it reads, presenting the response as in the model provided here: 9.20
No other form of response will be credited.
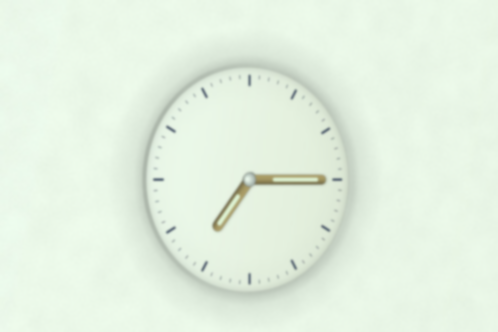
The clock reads 7.15
